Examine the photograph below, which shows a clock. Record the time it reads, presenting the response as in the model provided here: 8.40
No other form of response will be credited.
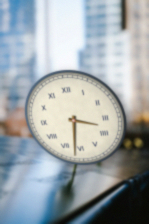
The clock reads 3.32
